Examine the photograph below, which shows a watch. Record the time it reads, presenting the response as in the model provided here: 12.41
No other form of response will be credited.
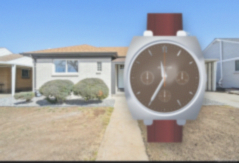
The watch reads 11.35
